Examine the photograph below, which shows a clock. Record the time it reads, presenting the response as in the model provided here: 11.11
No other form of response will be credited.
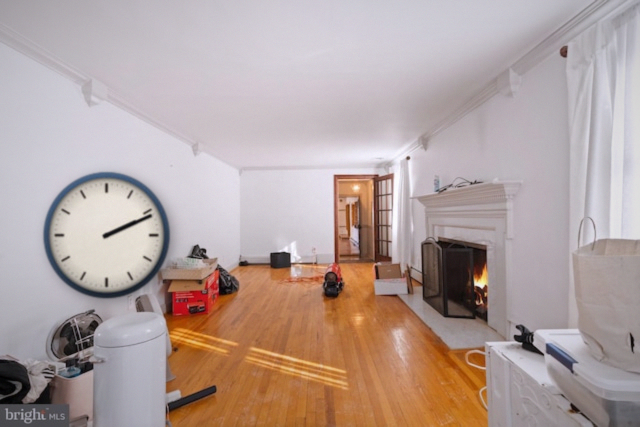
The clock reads 2.11
